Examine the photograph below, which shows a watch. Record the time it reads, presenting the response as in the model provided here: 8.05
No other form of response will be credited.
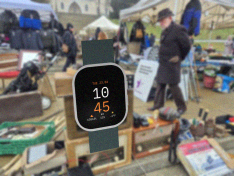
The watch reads 10.45
